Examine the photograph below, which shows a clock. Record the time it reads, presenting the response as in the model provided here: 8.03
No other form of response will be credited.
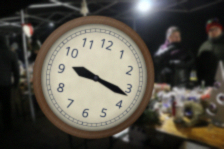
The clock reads 9.17
